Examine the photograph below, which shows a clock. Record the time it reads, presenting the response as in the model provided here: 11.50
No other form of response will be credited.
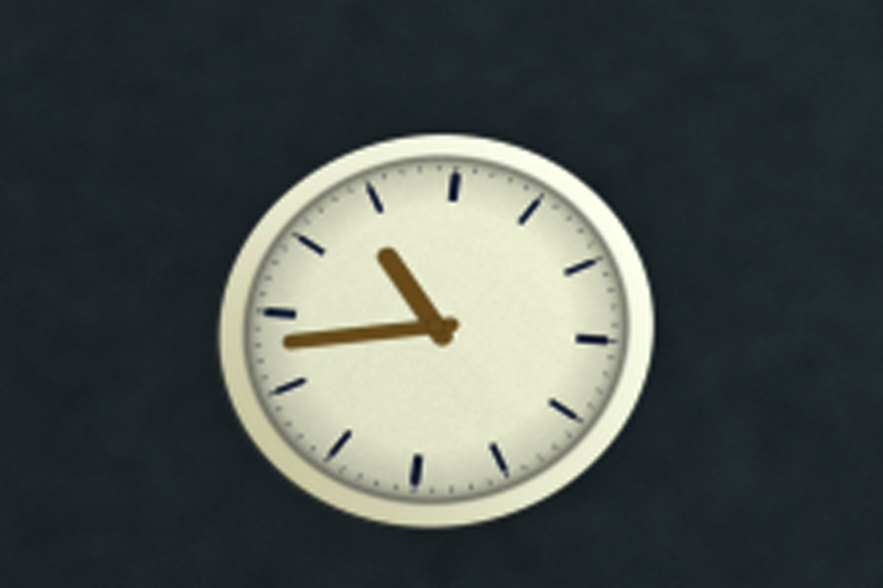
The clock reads 10.43
